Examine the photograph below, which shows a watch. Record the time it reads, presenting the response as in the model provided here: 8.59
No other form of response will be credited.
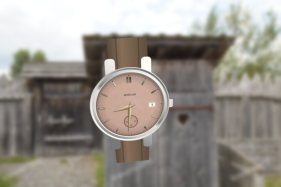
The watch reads 8.31
